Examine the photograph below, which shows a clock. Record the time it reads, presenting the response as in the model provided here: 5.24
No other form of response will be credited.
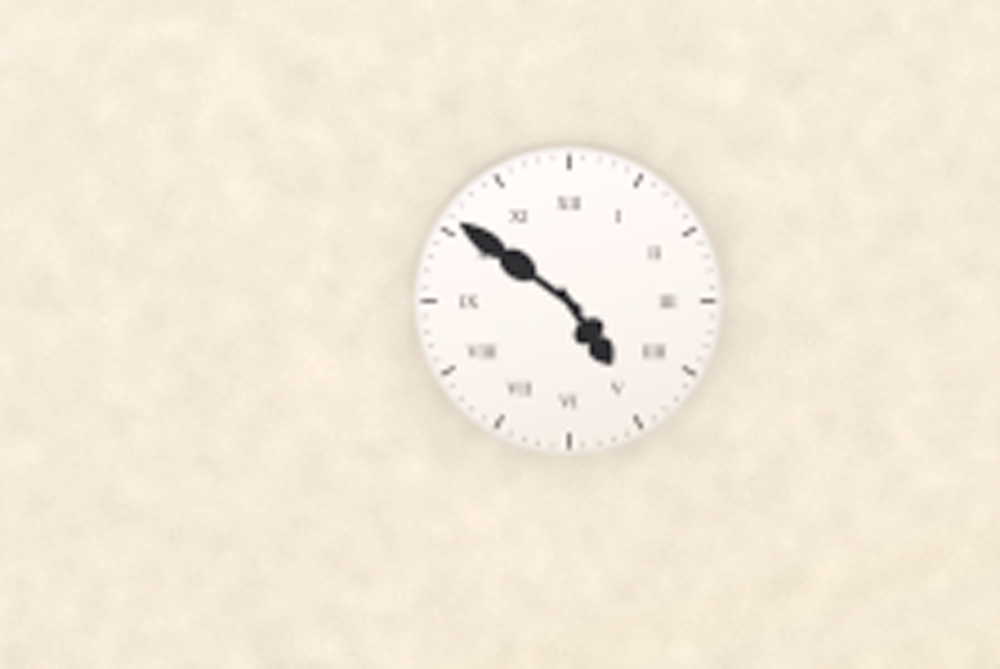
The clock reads 4.51
